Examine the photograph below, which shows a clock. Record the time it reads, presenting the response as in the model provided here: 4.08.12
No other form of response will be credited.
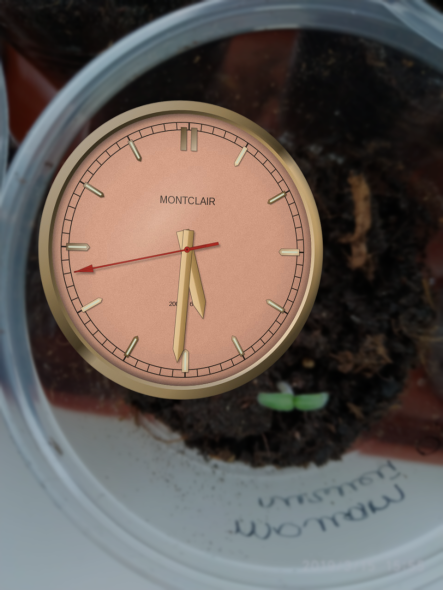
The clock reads 5.30.43
